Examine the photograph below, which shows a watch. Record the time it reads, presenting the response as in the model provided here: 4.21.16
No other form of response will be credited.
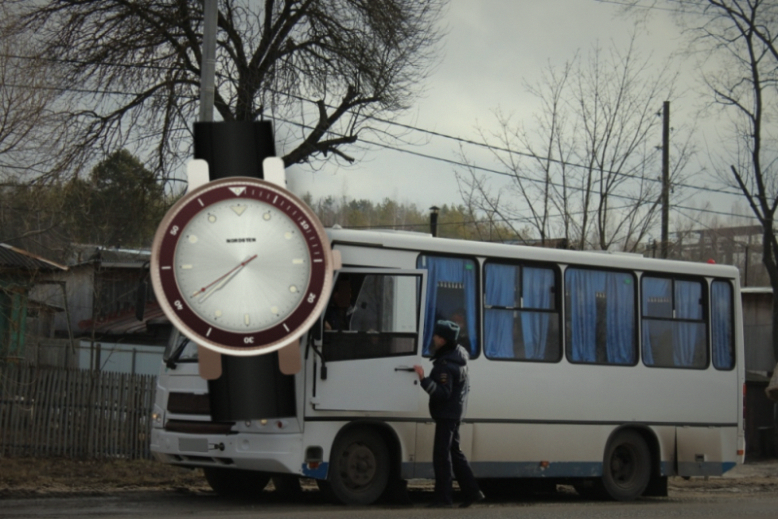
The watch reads 7.38.40
